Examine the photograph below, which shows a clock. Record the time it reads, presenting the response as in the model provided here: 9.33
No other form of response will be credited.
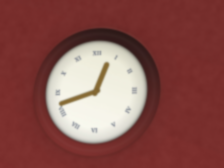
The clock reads 12.42
